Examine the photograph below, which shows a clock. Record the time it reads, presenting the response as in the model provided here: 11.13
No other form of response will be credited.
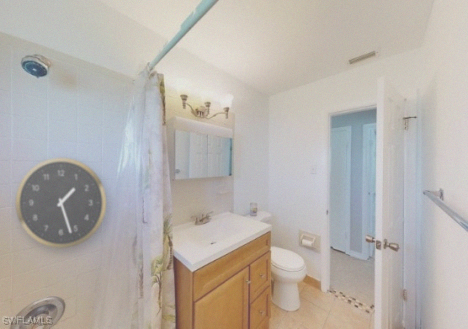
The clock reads 1.27
